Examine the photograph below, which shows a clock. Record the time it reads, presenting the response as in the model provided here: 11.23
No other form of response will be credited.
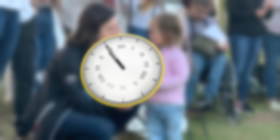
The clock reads 10.55
